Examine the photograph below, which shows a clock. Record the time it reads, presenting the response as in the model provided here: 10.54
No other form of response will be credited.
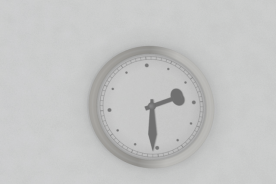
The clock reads 2.31
